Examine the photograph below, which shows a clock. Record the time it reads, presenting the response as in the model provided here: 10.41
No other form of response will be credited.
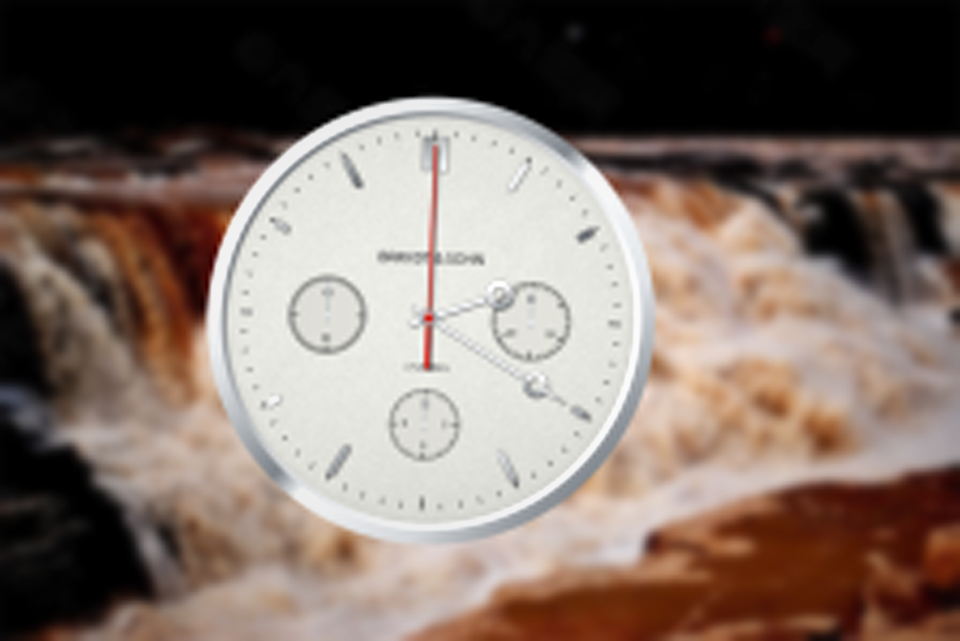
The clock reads 2.20
